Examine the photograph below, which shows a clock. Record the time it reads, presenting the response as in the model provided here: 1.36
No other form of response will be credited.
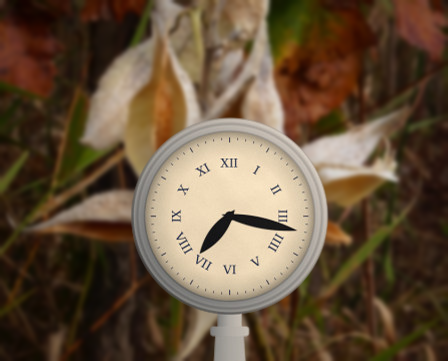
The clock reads 7.17
